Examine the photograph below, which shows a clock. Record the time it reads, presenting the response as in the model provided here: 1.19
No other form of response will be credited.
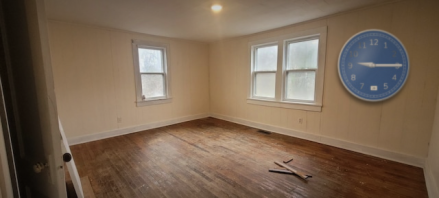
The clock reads 9.15
